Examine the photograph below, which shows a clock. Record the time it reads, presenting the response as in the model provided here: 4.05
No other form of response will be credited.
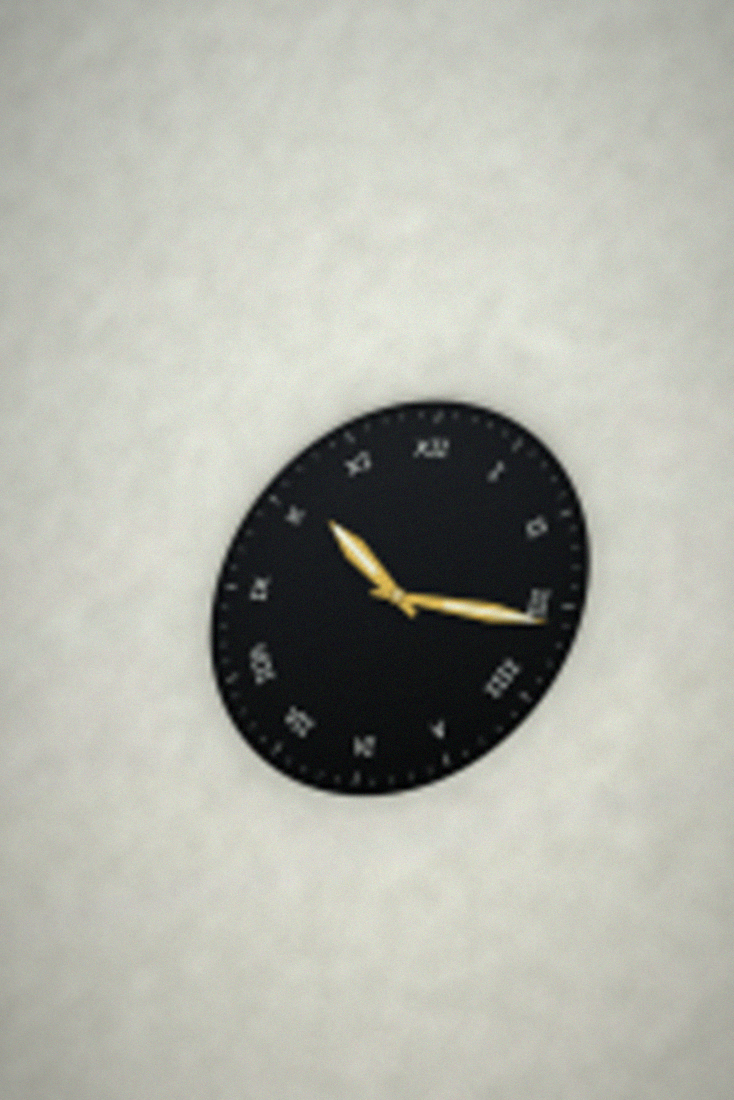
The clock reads 10.16
